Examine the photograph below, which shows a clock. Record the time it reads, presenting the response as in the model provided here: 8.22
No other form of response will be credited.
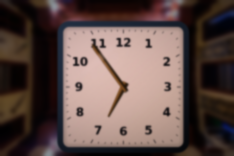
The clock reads 6.54
